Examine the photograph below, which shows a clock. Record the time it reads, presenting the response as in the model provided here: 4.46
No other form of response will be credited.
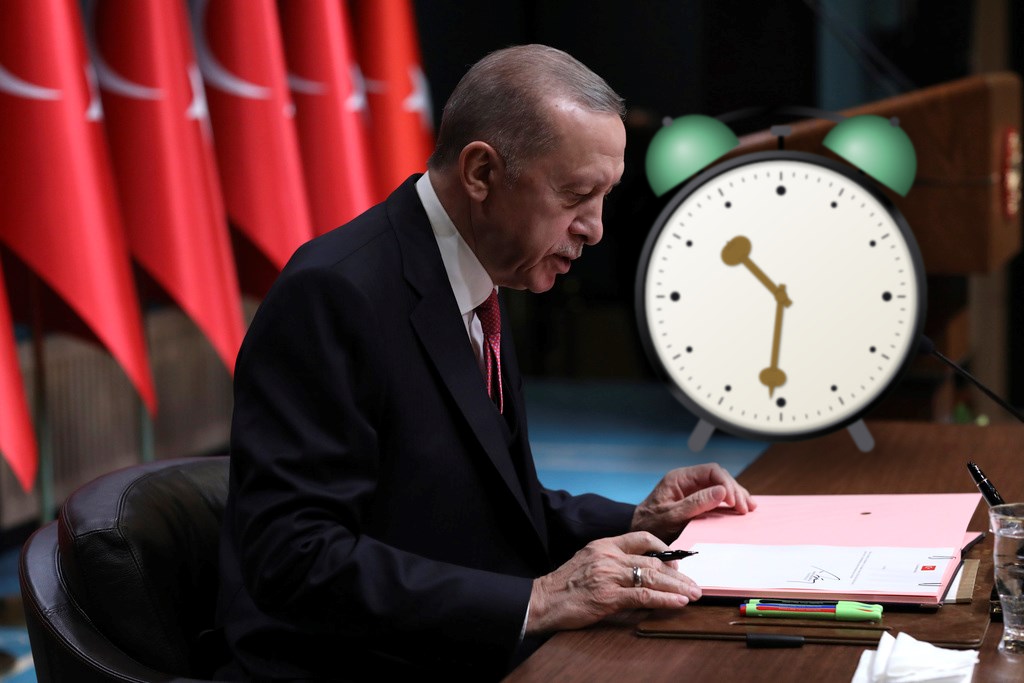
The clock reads 10.31
